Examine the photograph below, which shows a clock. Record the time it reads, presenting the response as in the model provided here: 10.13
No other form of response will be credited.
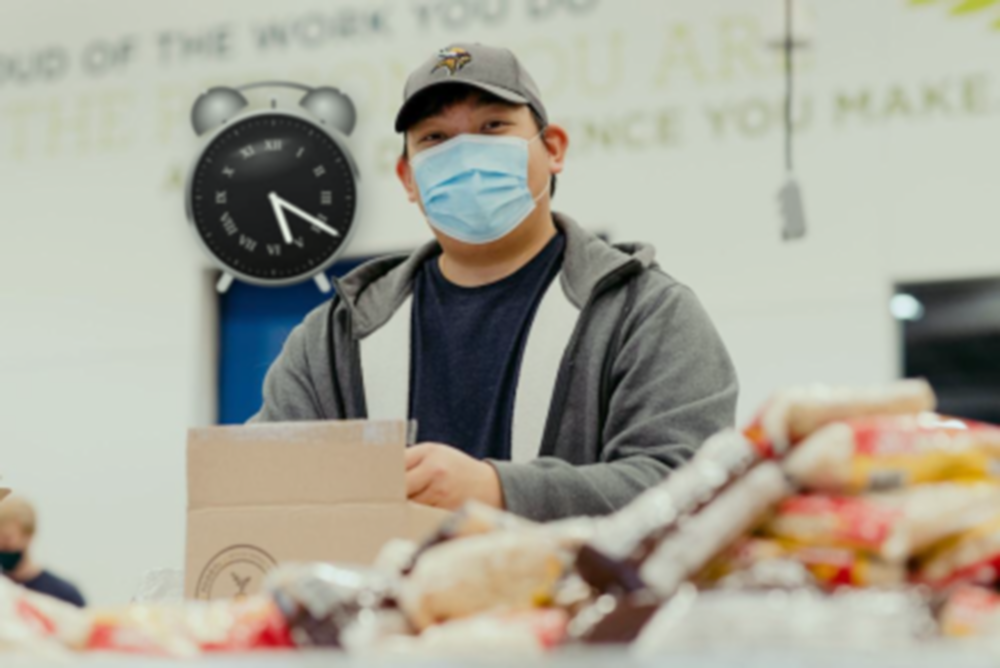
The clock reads 5.20
